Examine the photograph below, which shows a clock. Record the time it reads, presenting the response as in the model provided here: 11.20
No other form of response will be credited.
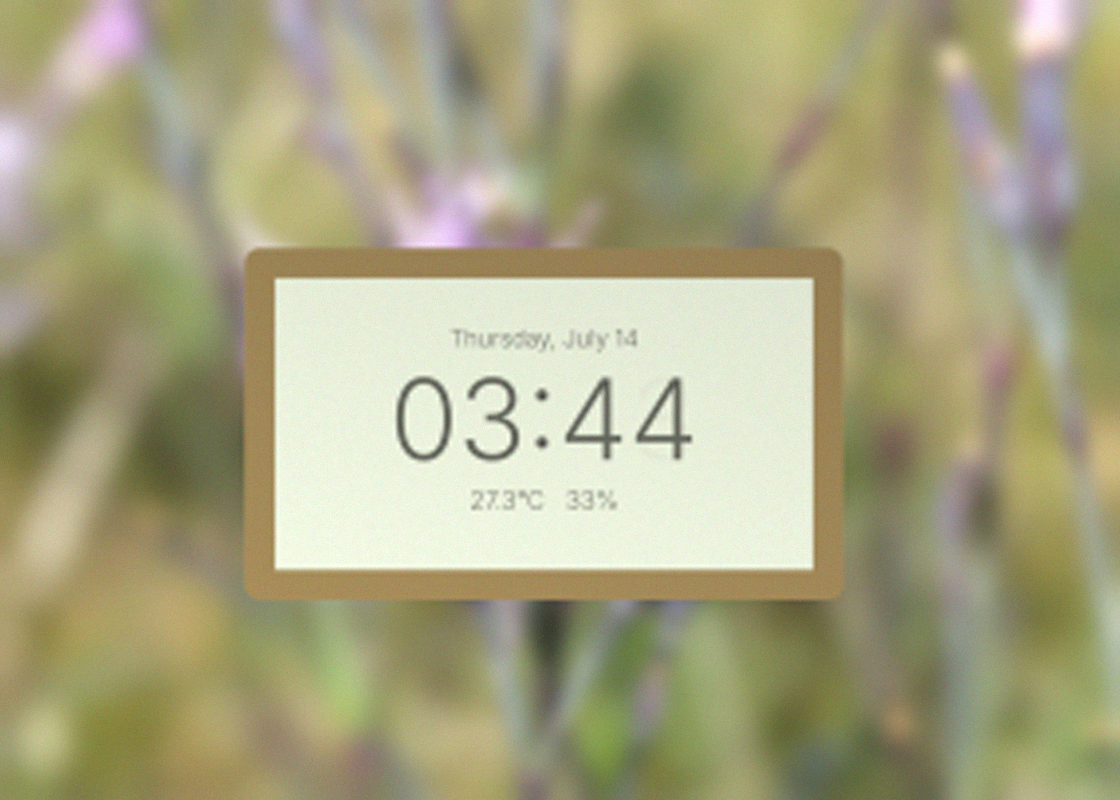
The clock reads 3.44
